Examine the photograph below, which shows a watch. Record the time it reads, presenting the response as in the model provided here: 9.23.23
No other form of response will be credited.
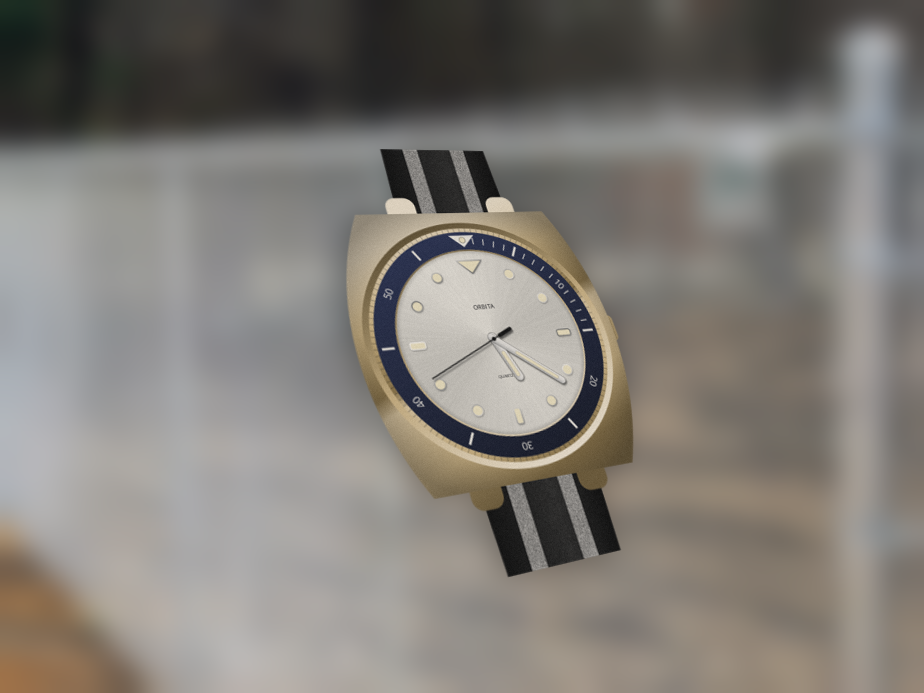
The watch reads 5.21.41
